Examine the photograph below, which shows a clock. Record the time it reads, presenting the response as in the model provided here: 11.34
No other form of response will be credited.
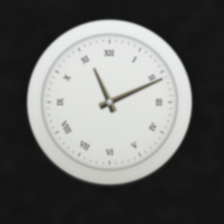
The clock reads 11.11
